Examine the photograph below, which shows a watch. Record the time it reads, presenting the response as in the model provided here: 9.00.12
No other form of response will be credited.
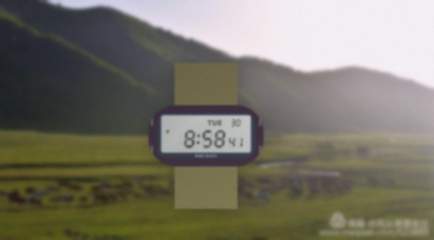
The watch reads 8.58.41
